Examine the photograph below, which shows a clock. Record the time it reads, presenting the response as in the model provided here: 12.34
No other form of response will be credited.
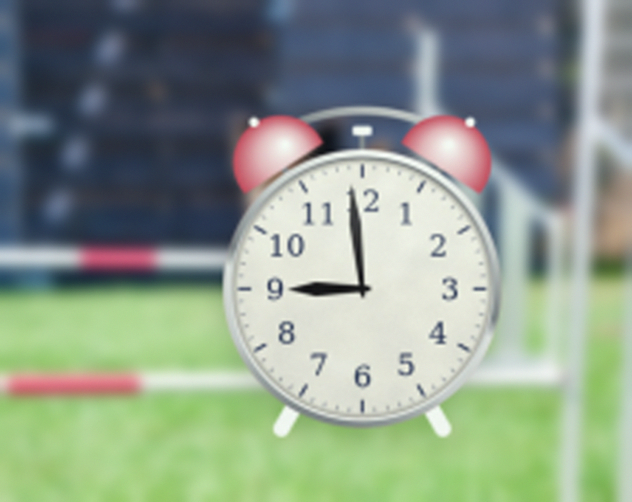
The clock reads 8.59
